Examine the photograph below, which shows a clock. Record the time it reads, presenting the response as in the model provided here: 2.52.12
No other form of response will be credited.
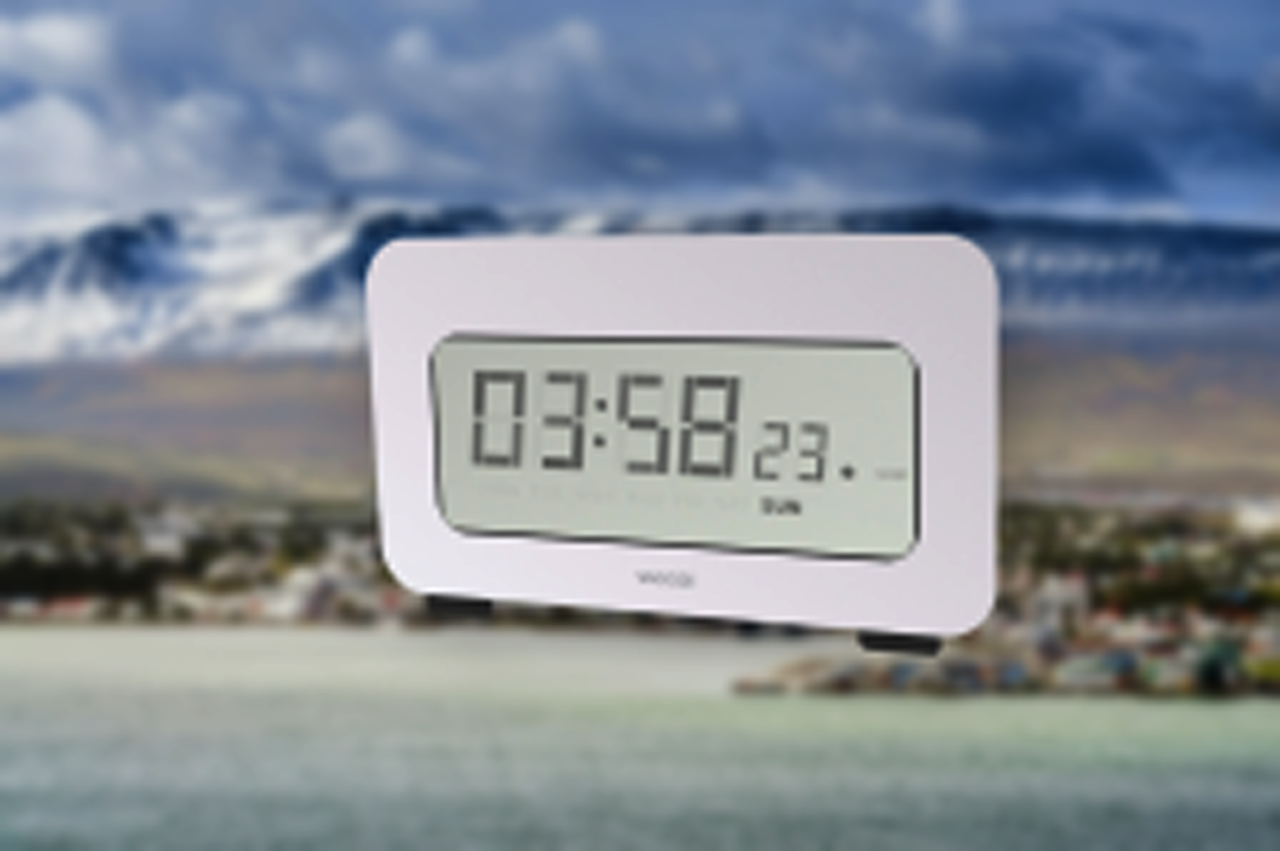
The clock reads 3.58.23
